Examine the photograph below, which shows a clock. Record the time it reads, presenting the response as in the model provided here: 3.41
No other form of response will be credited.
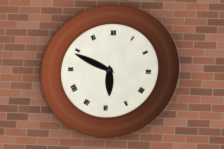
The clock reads 5.49
